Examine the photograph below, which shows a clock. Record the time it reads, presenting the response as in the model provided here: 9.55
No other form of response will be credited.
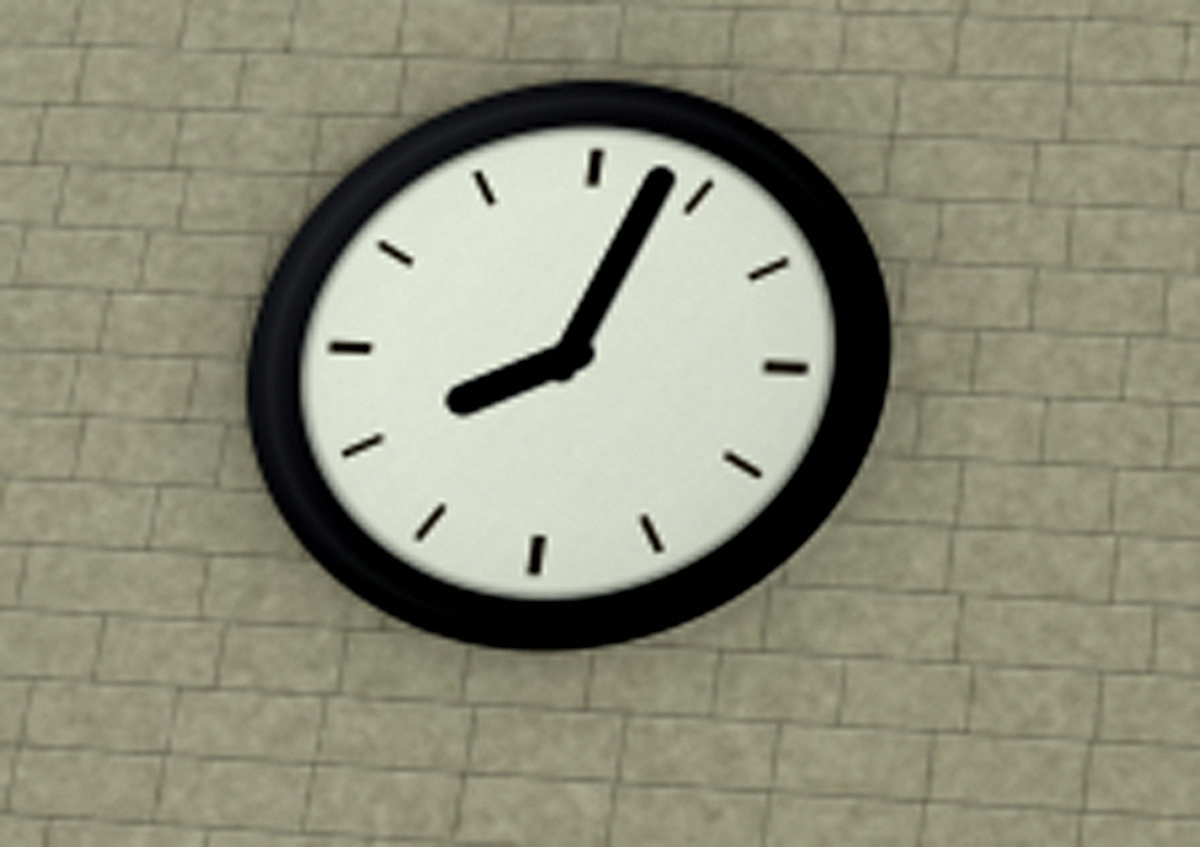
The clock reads 8.03
